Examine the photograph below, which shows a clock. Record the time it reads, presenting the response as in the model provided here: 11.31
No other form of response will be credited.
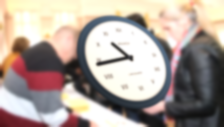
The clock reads 10.44
